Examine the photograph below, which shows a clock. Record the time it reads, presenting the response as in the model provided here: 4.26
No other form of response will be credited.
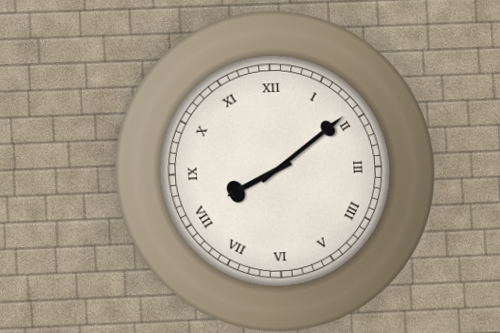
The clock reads 8.09
